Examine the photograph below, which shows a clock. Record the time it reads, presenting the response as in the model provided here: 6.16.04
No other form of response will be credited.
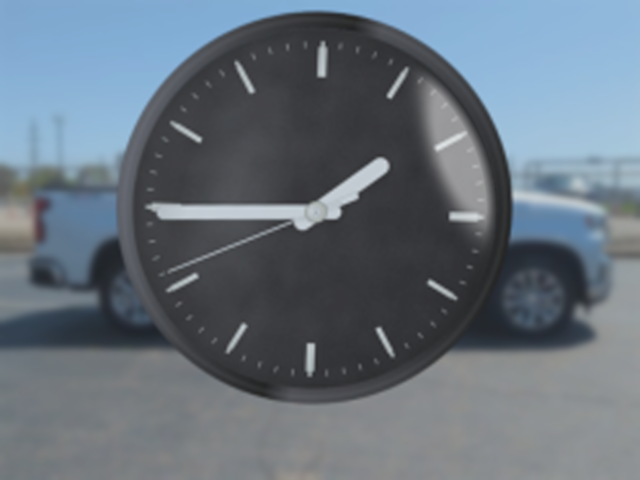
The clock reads 1.44.41
